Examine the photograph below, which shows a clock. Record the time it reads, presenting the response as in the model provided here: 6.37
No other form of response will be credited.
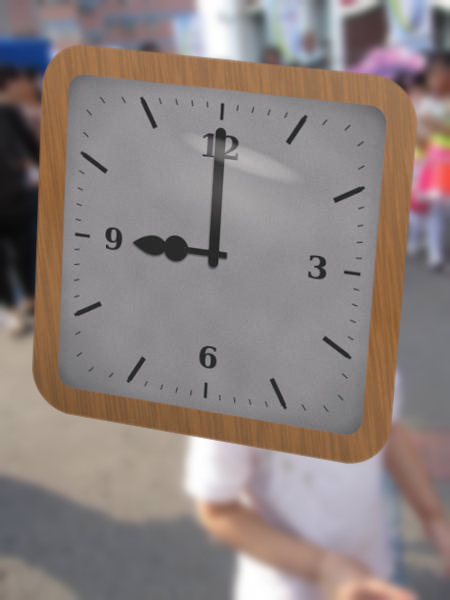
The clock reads 9.00
